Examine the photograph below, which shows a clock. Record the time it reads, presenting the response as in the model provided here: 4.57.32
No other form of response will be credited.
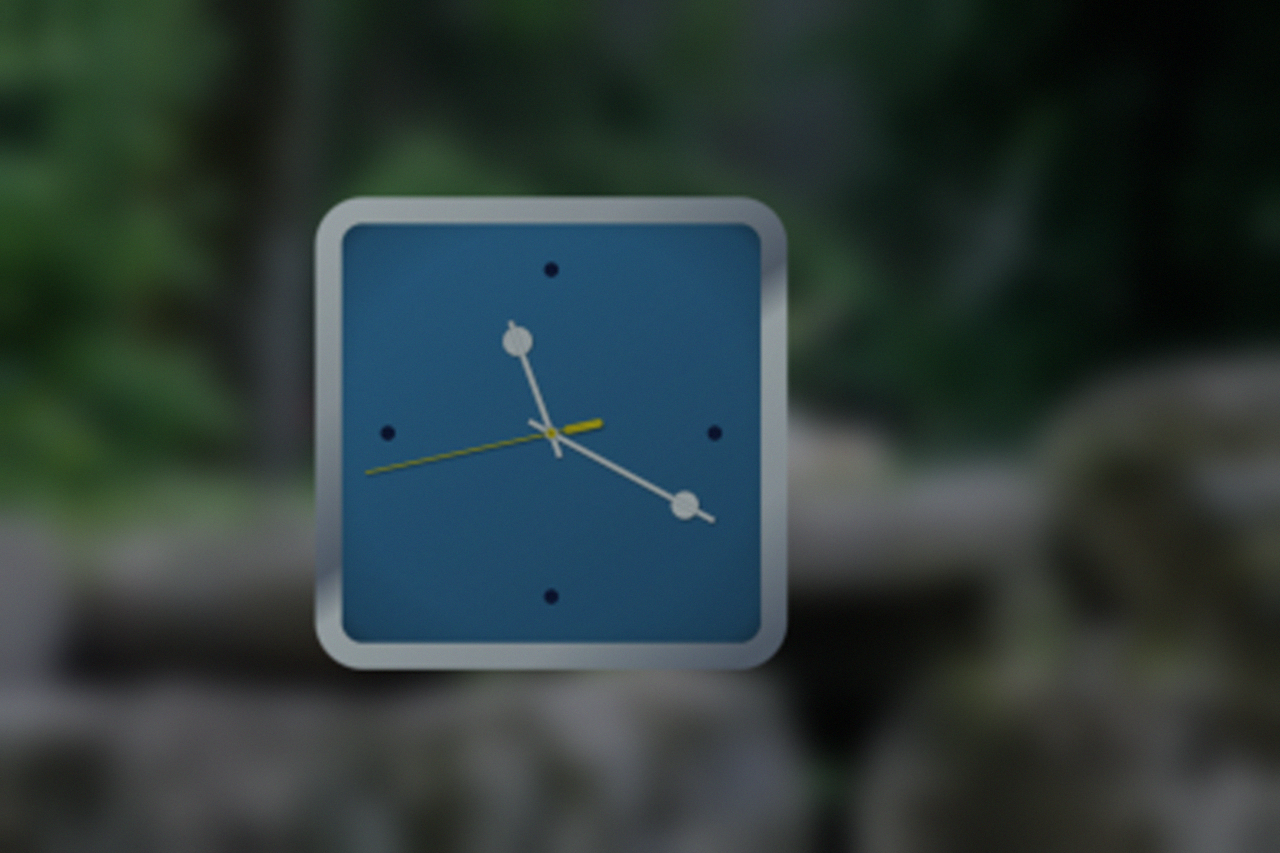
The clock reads 11.19.43
